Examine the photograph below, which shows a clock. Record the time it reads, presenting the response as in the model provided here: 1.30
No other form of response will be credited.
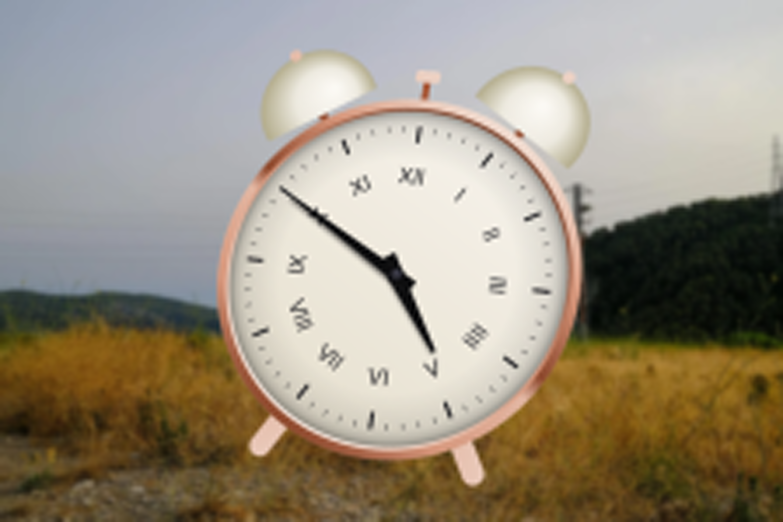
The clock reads 4.50
